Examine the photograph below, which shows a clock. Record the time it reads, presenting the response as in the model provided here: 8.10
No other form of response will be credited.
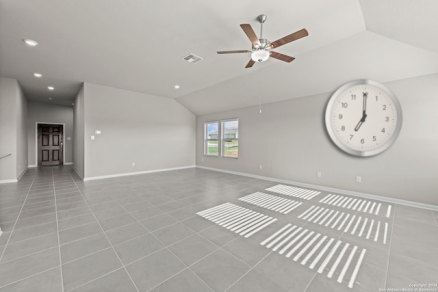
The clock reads 7.00
